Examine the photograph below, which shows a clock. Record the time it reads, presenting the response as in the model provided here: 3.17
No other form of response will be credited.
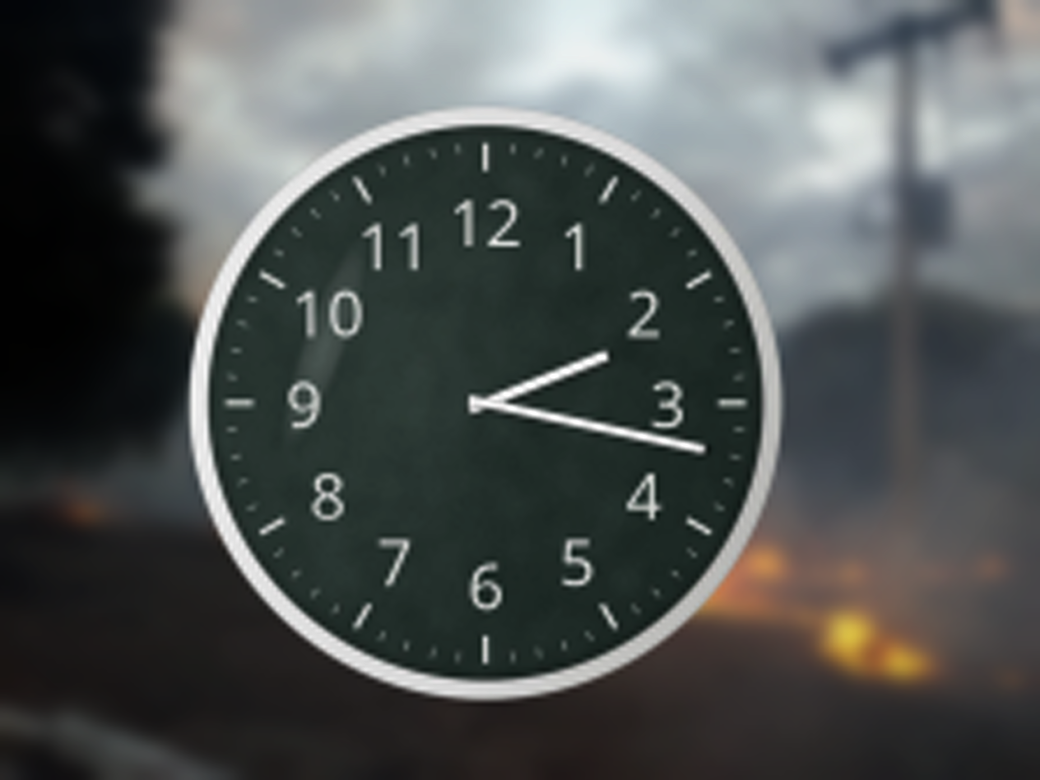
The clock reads 2.17
